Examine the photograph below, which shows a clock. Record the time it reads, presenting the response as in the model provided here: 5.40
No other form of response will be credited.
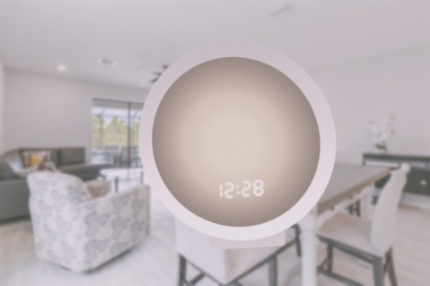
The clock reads 12.28
